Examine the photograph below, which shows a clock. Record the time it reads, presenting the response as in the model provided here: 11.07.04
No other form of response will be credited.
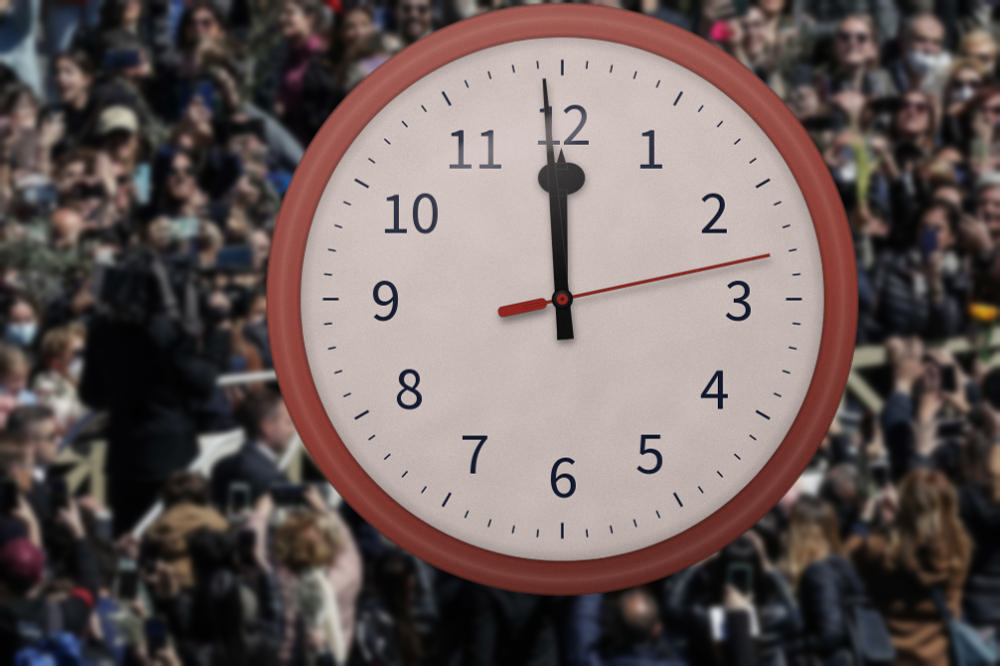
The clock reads 11.59.13
